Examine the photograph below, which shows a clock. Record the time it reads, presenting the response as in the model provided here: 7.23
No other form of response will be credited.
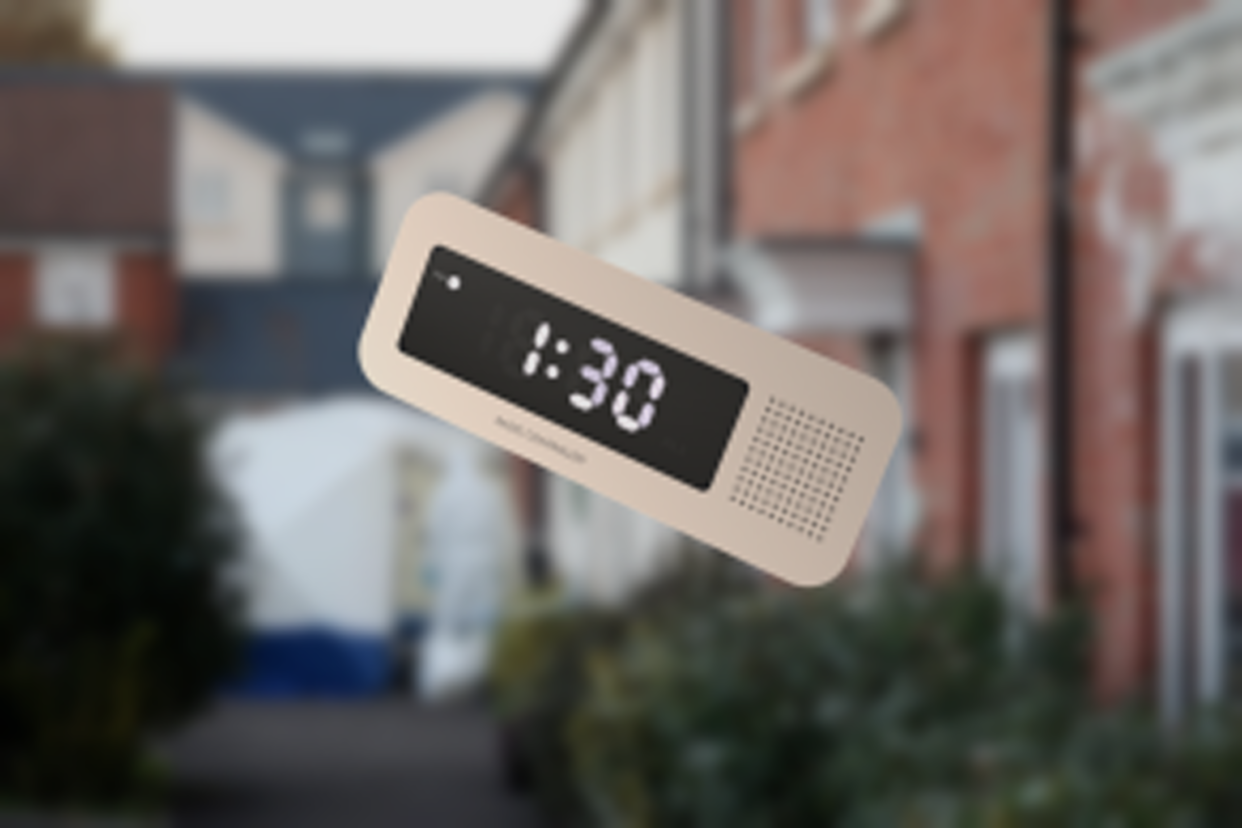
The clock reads 1.30
